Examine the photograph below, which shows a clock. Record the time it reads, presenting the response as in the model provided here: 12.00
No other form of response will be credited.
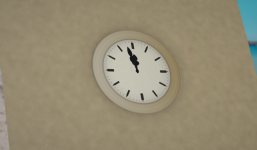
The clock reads 11.58
